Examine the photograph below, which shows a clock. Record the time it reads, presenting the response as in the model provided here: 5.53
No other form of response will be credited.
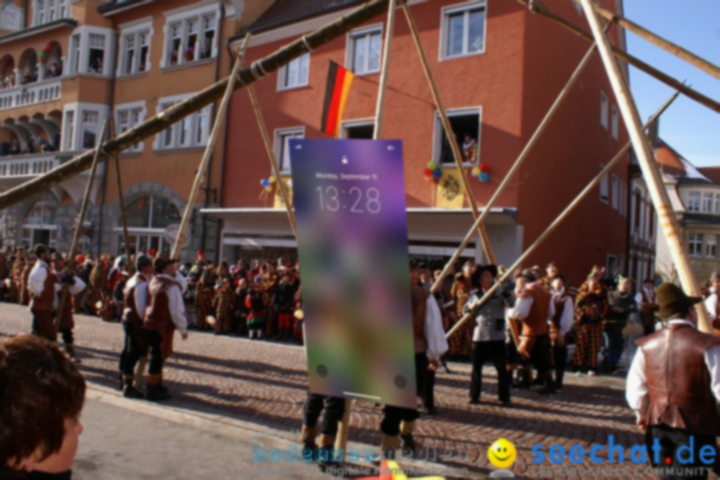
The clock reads 13.28
